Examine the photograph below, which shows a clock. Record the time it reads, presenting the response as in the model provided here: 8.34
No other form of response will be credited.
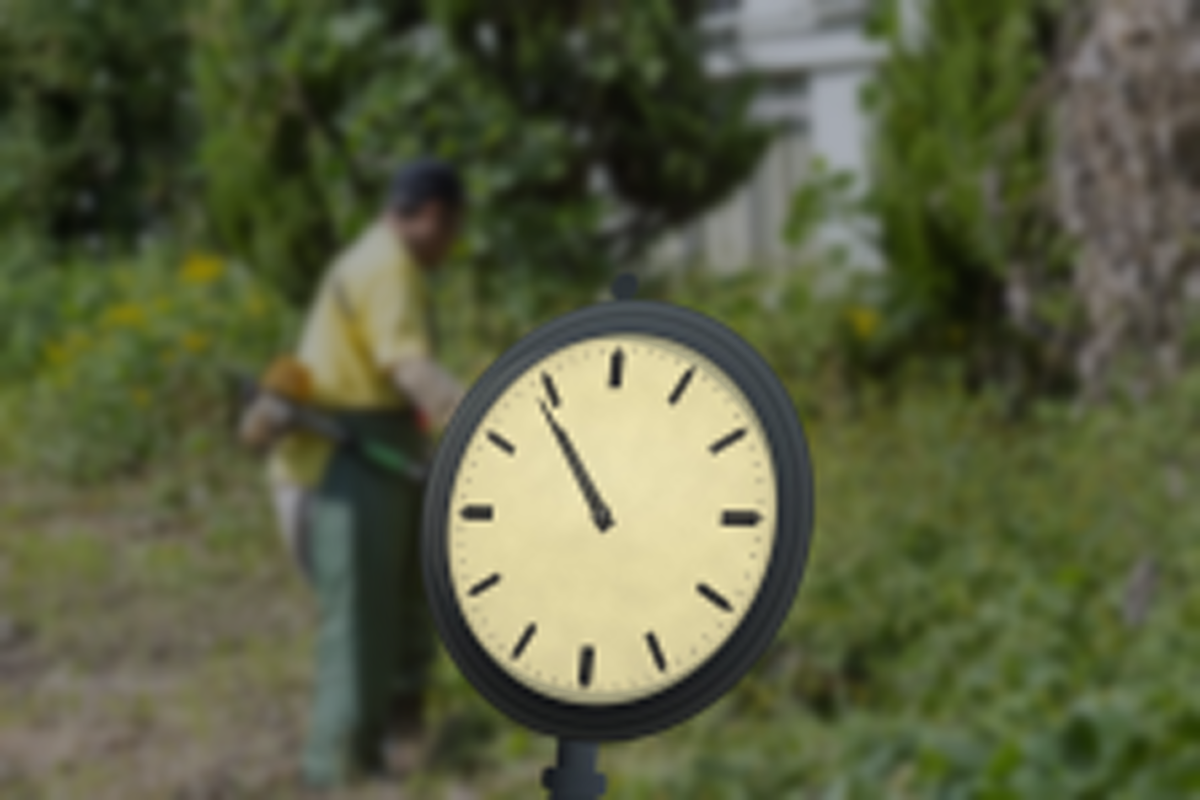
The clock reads 10.54
